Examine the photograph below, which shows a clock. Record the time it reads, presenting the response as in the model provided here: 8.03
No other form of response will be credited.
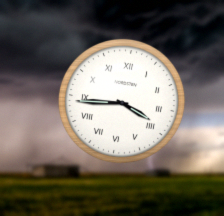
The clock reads 3.44
